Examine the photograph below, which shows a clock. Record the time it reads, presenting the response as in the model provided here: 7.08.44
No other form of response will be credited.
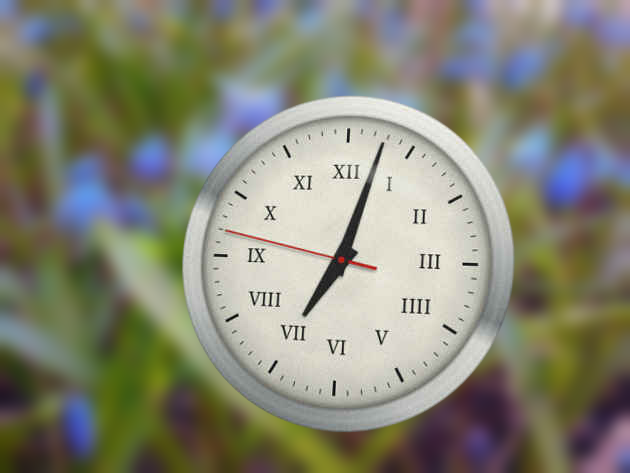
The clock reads 7.02.47
